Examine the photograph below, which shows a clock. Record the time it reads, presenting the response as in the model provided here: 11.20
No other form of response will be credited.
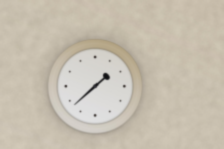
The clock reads 1.38
